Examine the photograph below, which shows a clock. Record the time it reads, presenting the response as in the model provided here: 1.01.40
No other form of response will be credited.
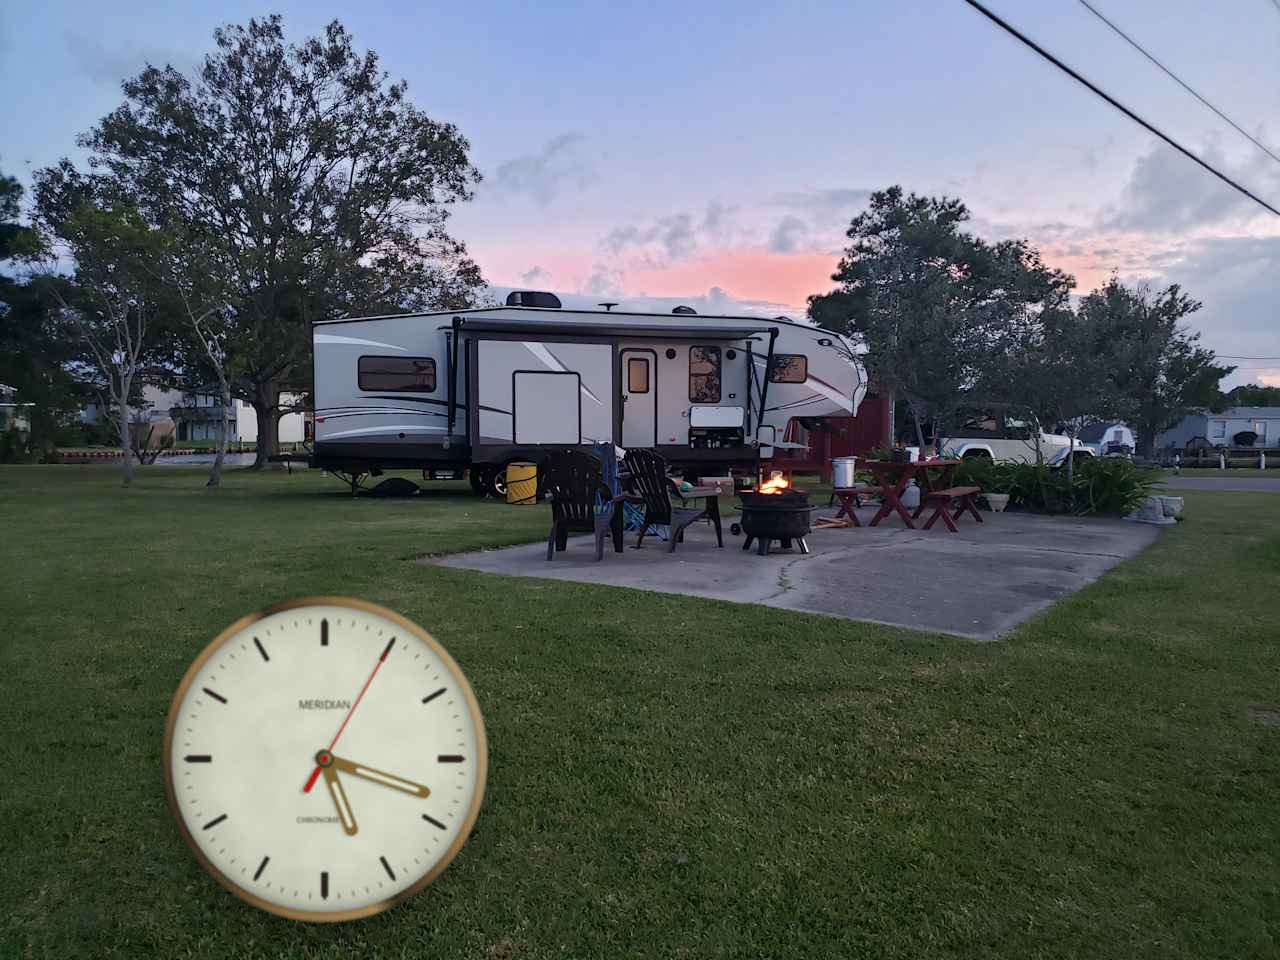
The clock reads 5.18.05
